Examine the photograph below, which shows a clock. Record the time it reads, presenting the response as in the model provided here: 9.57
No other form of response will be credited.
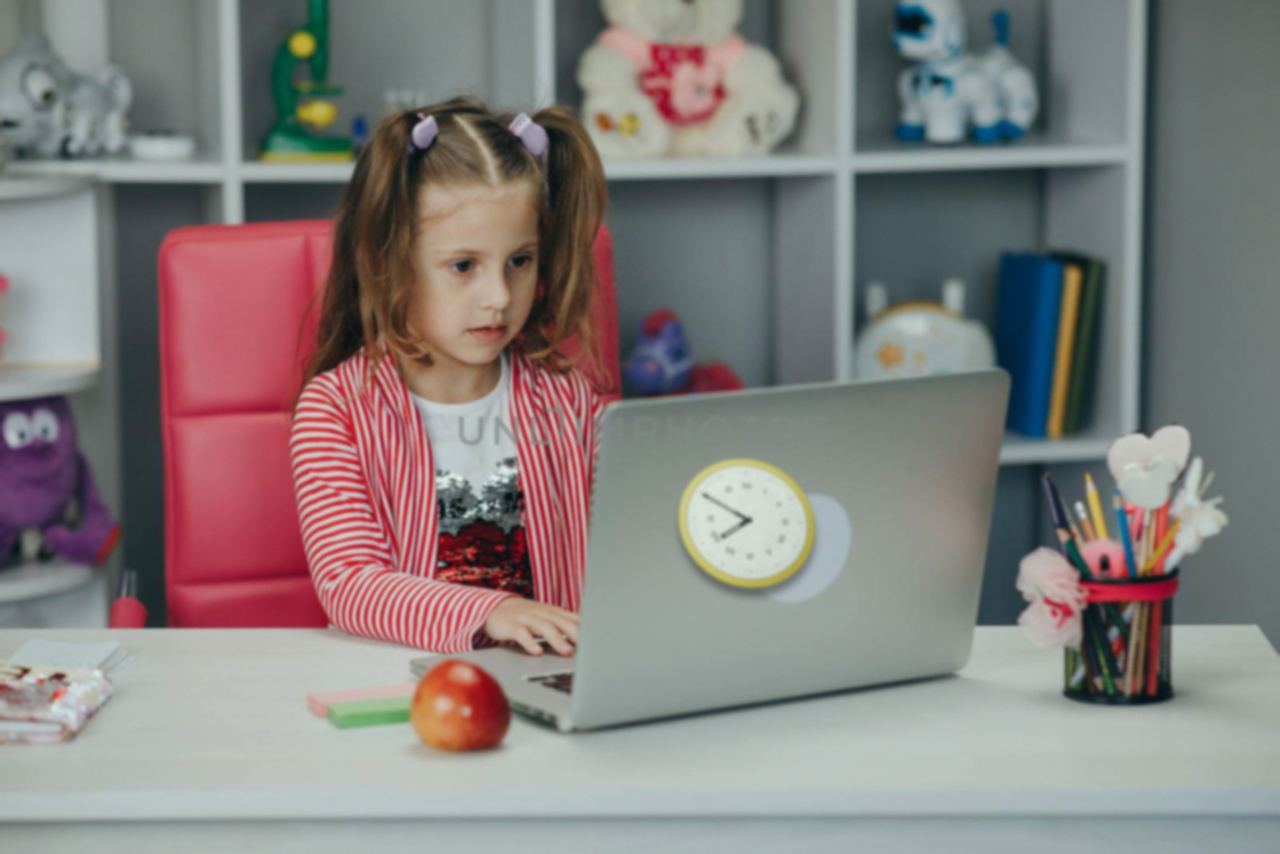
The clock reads 7.50
